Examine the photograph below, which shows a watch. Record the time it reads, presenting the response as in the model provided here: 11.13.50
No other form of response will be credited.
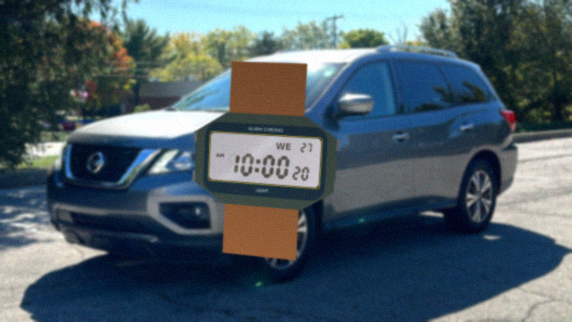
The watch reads 10.00.20
